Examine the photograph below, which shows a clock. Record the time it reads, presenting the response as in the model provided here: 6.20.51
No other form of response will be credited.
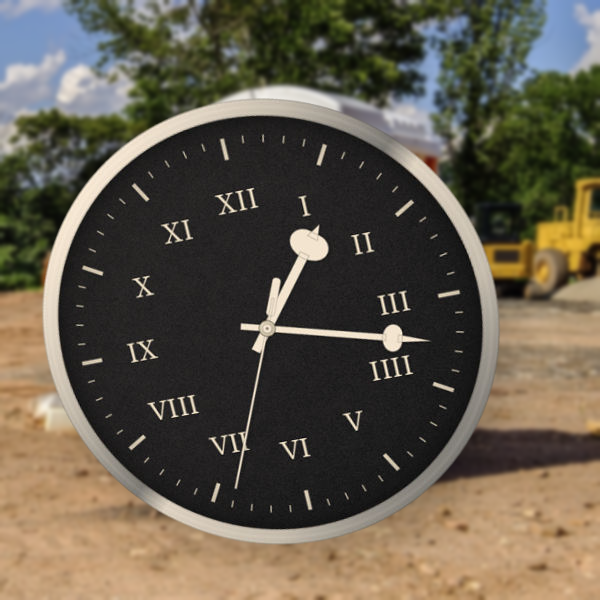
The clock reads 1.17.34
